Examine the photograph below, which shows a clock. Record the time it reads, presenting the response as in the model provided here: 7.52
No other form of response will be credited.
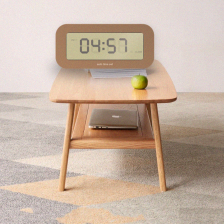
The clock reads 4.57
